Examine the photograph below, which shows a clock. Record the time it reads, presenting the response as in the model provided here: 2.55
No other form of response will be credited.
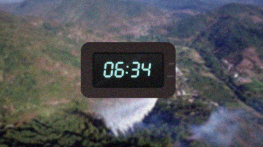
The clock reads 6.34
